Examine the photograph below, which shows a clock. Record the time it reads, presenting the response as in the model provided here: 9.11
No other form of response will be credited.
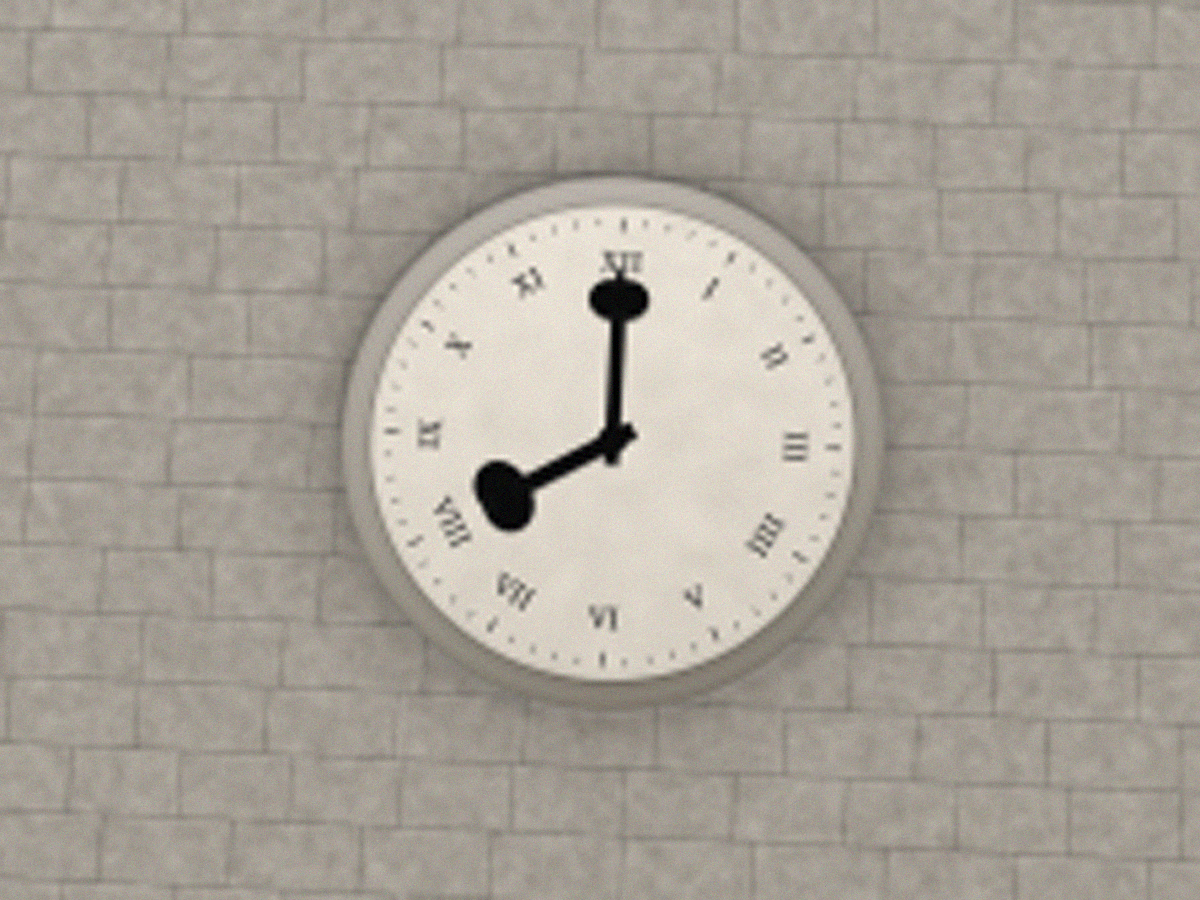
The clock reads 8.00
